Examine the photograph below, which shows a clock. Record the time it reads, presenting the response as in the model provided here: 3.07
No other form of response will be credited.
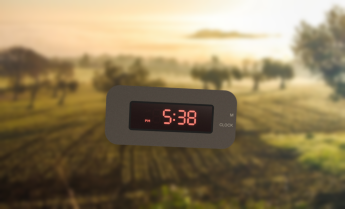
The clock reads 5.38
